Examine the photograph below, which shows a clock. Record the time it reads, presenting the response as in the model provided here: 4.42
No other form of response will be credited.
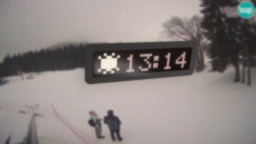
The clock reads 13.14
